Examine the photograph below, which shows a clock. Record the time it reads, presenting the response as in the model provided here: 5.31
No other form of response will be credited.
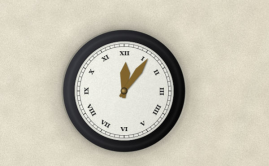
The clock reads 12.06
